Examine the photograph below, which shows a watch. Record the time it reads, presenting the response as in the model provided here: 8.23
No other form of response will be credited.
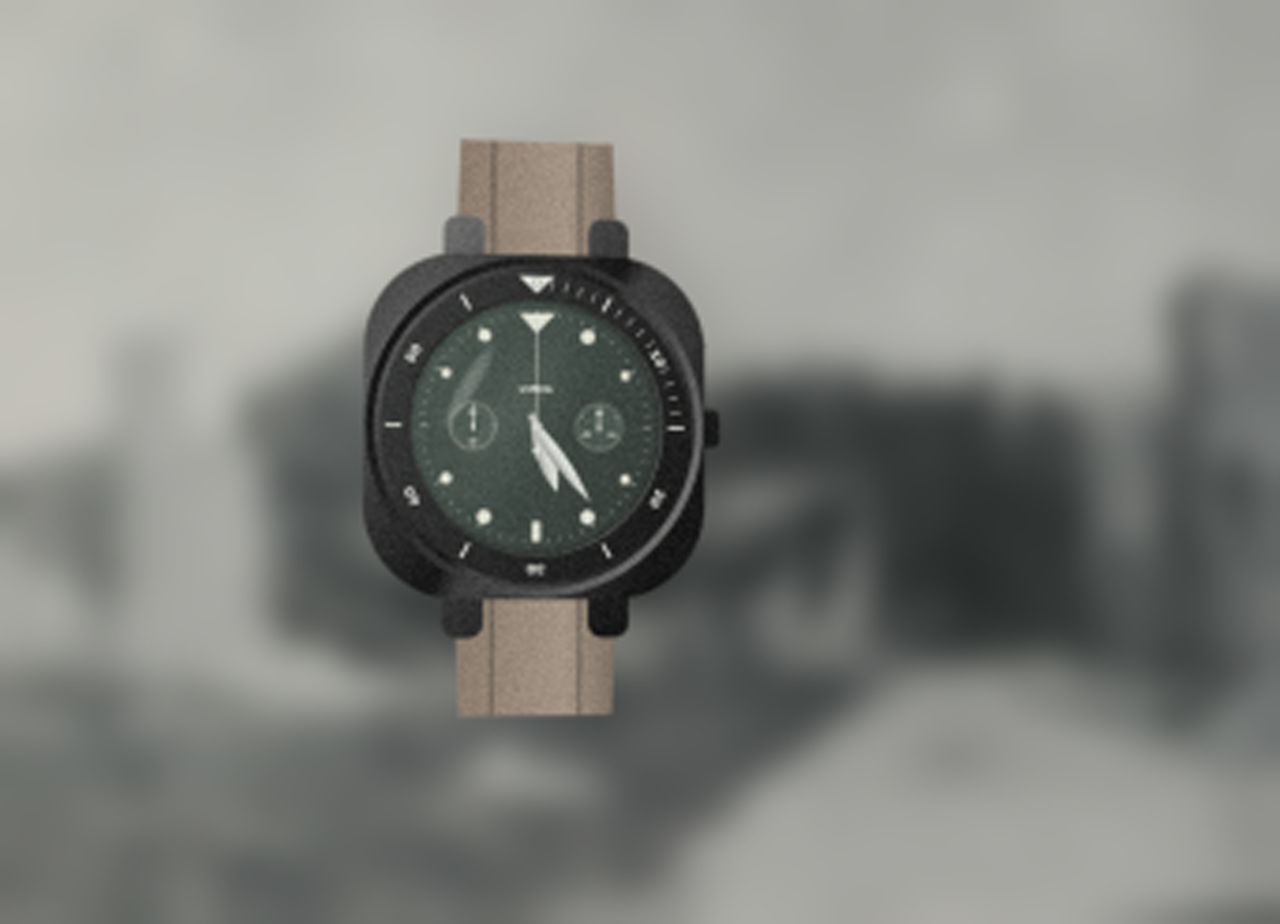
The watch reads 5.24
